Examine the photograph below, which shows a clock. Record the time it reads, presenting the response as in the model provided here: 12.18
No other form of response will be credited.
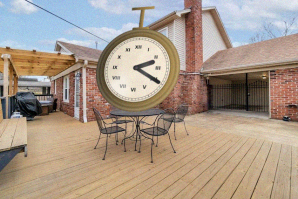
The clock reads 2.20
